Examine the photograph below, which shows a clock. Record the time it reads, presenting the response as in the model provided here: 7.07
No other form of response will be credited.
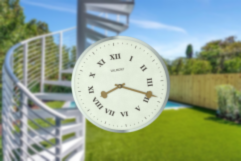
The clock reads 8.19
